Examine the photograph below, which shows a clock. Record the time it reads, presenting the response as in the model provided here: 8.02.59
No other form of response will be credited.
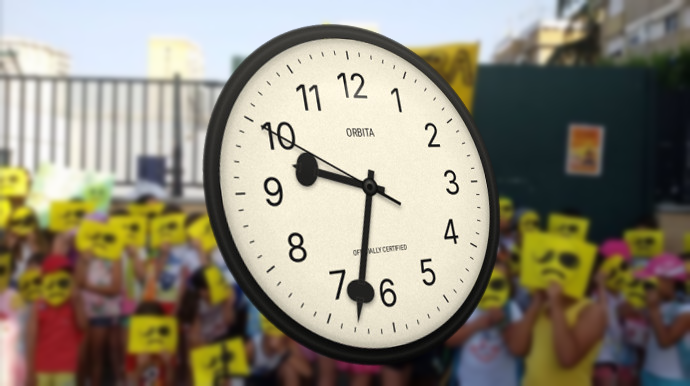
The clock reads 9.32.50
